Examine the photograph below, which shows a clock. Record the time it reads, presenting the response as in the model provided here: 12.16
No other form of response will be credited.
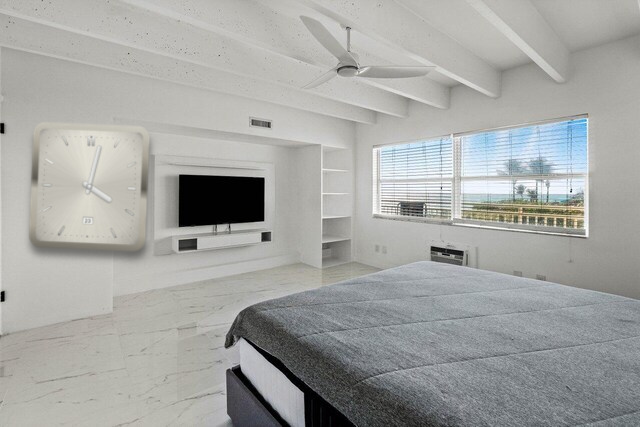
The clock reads 4.02
